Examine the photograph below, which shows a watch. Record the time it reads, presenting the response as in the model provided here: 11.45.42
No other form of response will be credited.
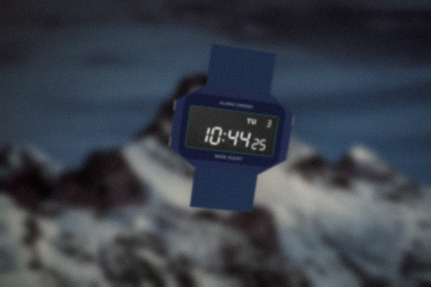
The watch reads 10.44.25
